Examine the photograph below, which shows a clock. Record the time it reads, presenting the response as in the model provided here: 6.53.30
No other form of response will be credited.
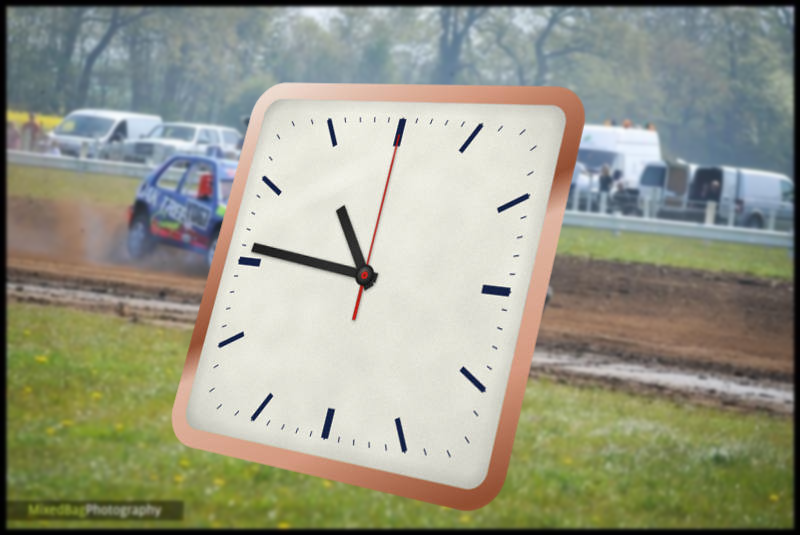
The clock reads 10.46.00
